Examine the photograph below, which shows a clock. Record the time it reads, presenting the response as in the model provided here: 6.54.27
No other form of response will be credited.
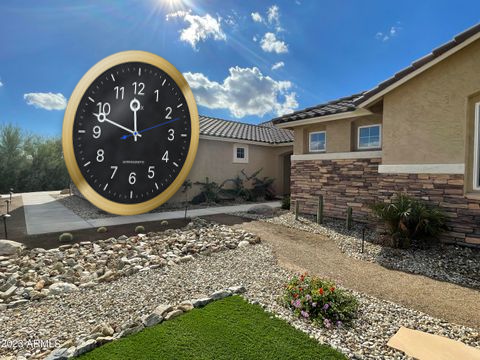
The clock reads 11.48.12
